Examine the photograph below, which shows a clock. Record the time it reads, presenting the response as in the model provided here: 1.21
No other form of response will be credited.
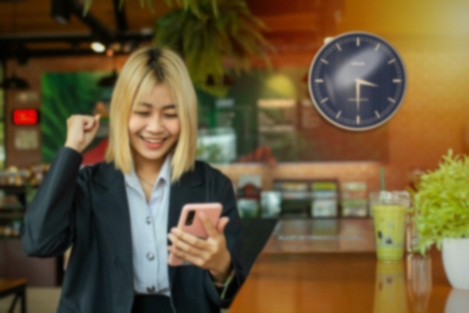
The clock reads 3.30
